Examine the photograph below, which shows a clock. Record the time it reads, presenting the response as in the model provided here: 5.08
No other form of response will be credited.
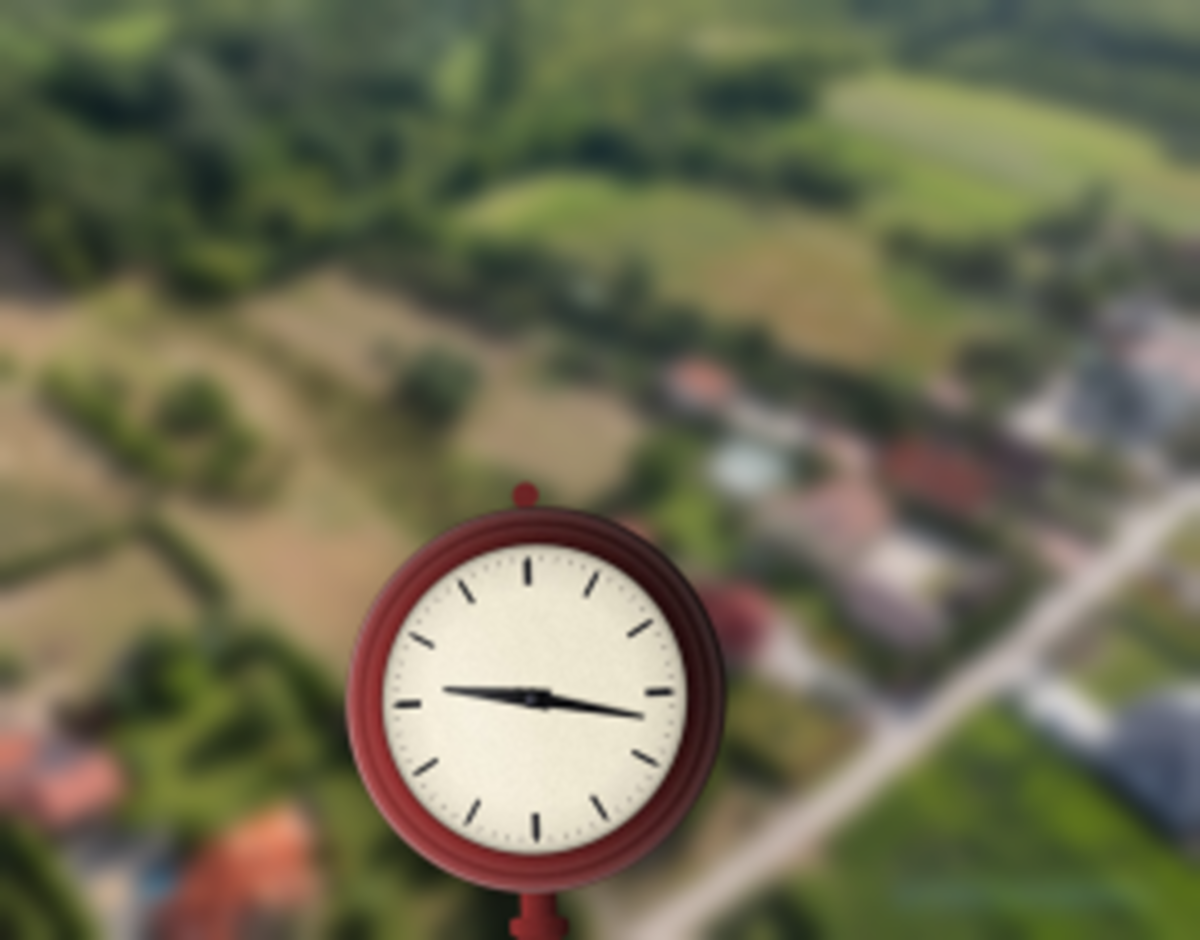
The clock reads 9.17
